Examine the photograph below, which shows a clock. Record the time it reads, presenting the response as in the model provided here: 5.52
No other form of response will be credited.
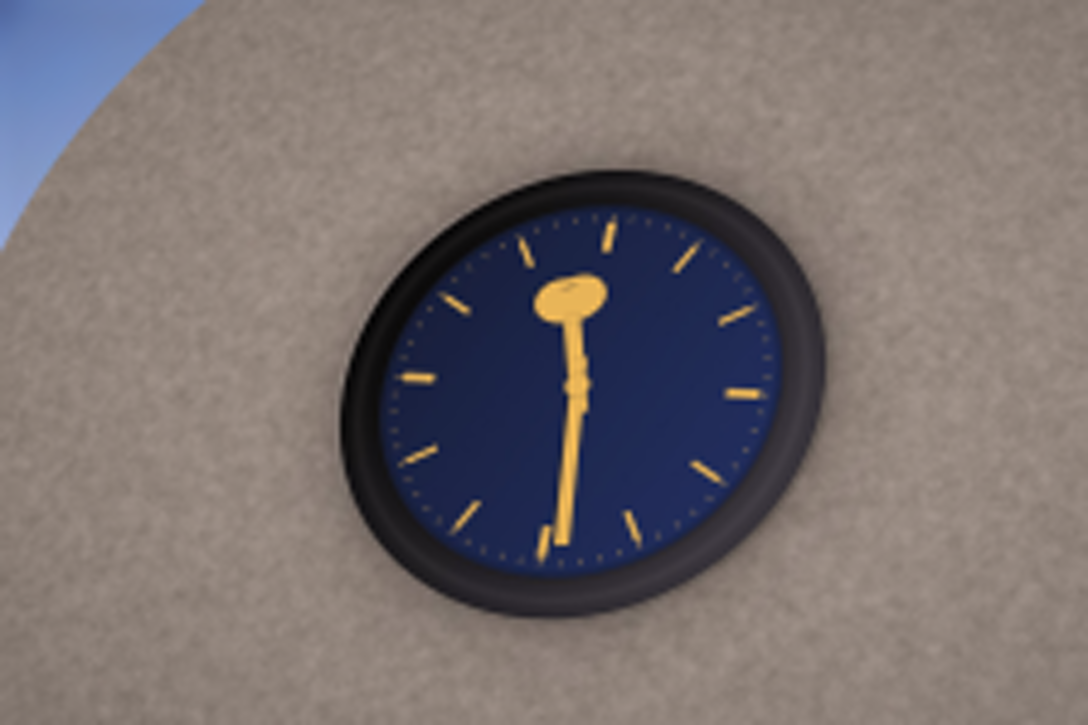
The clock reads 11.29
